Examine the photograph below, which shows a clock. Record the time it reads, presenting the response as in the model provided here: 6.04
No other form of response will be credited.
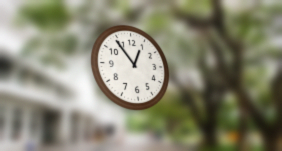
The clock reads 12.54
